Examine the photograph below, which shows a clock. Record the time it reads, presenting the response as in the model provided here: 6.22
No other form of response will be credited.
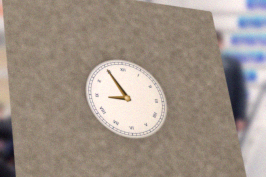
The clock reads 8.55
